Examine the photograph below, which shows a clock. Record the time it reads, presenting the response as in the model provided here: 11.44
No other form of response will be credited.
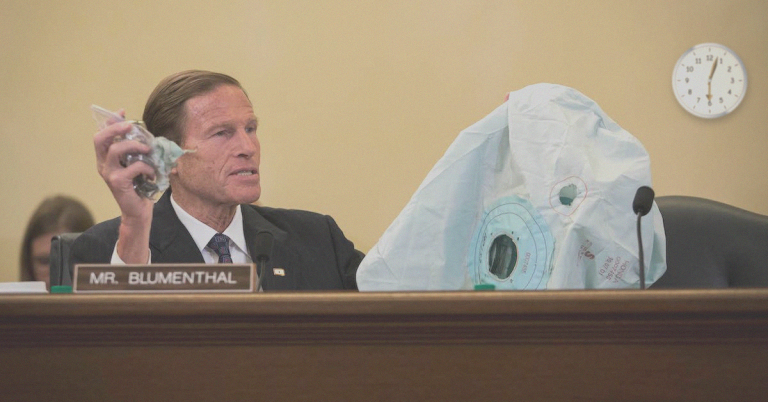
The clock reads 6.03
